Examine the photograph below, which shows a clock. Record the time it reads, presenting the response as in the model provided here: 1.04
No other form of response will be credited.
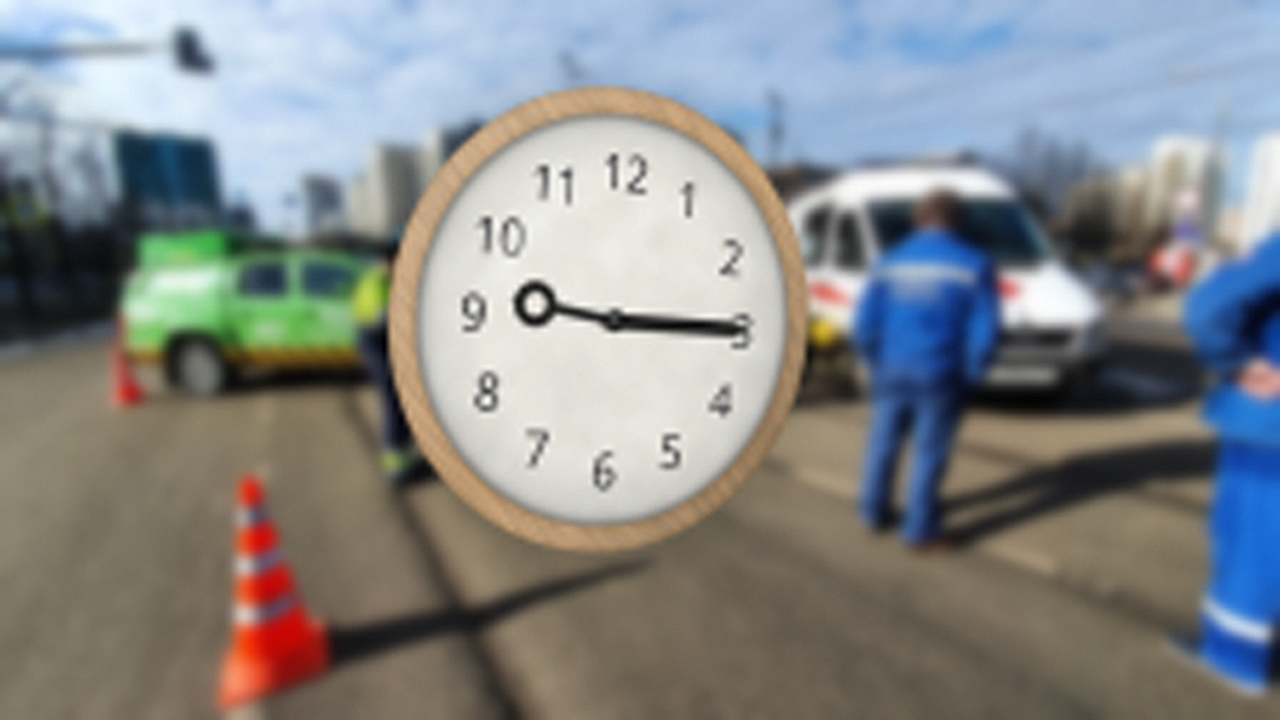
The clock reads 9.15
